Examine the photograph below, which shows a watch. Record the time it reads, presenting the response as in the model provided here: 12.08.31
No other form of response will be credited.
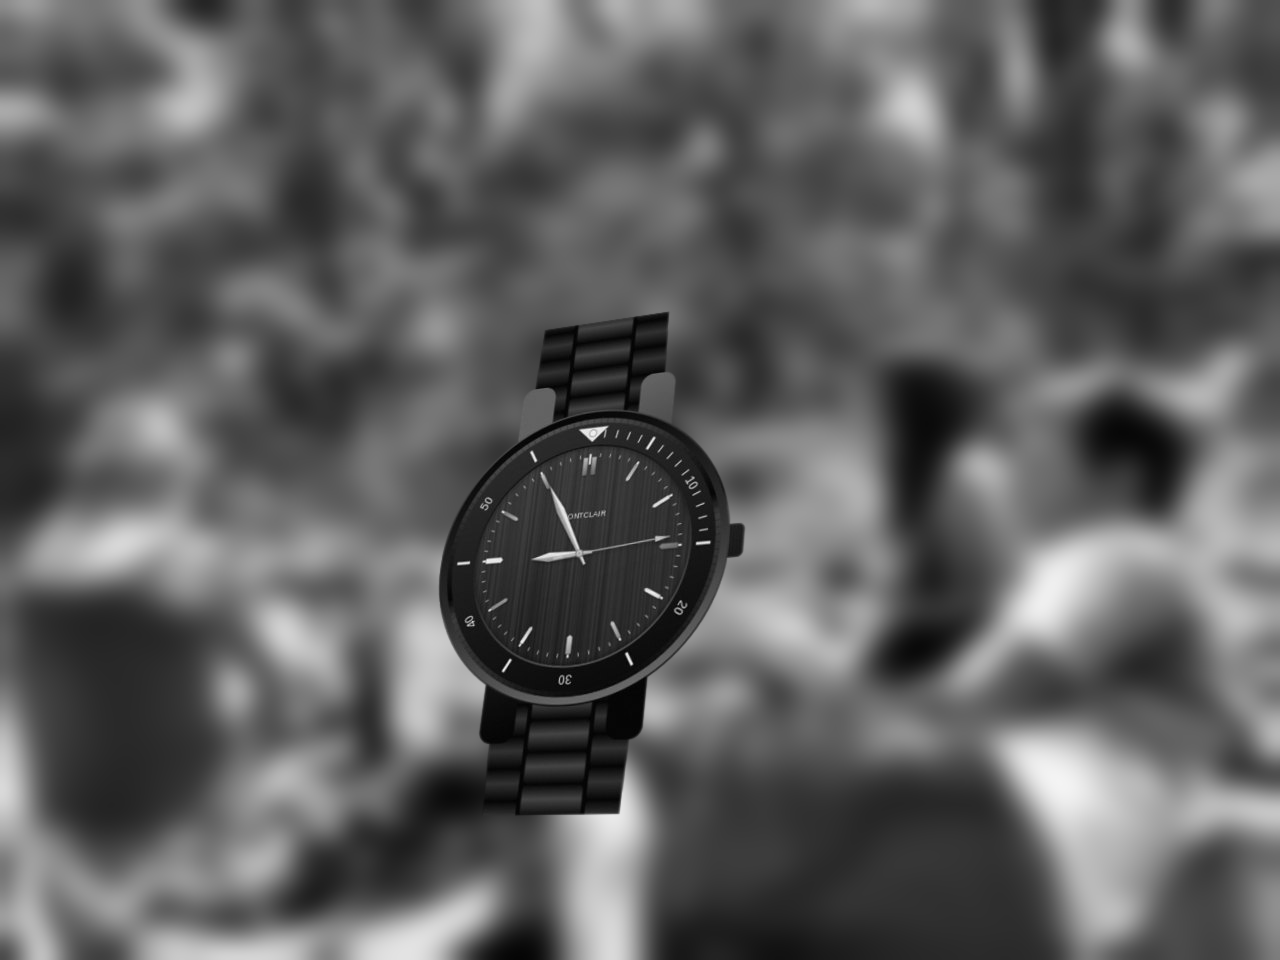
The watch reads 8.55.14
